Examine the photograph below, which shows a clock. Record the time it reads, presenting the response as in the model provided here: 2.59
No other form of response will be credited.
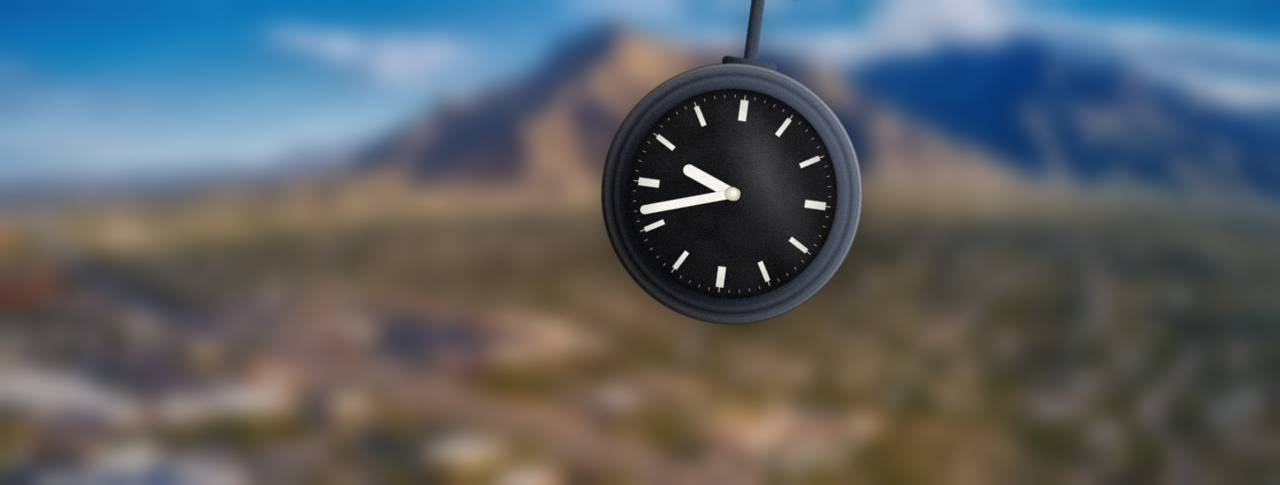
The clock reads 9.42
